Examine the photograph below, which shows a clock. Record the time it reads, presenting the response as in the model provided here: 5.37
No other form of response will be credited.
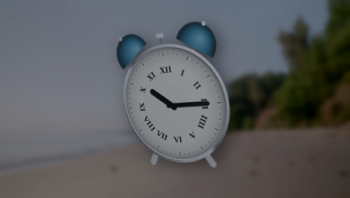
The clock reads 10.15
